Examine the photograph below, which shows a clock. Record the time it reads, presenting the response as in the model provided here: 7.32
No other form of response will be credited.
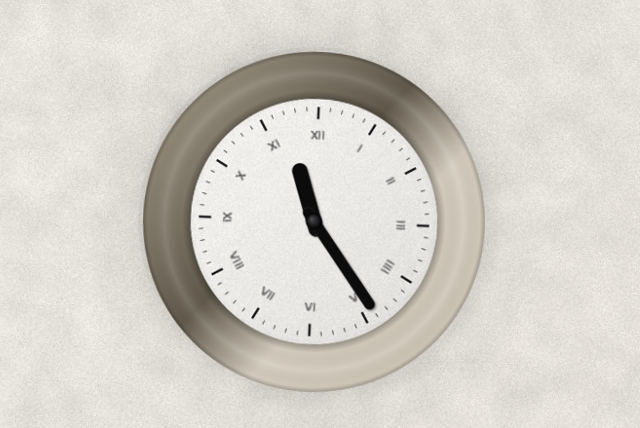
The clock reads 11.24
